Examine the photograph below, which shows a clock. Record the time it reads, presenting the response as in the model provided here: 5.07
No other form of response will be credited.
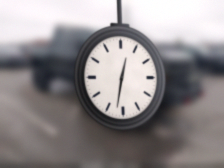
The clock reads 12.32
